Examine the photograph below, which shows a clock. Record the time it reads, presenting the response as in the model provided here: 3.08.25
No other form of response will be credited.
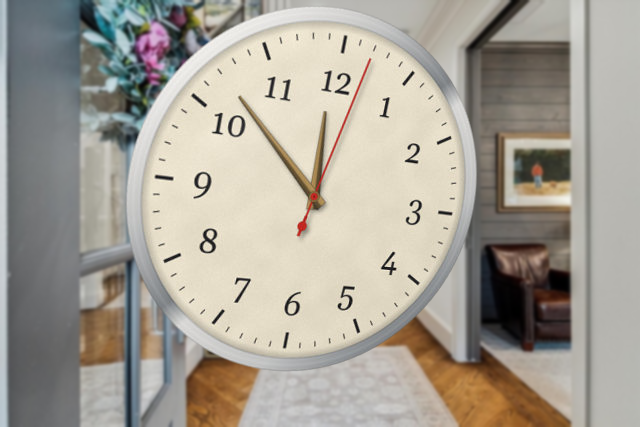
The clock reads 11.52.02
